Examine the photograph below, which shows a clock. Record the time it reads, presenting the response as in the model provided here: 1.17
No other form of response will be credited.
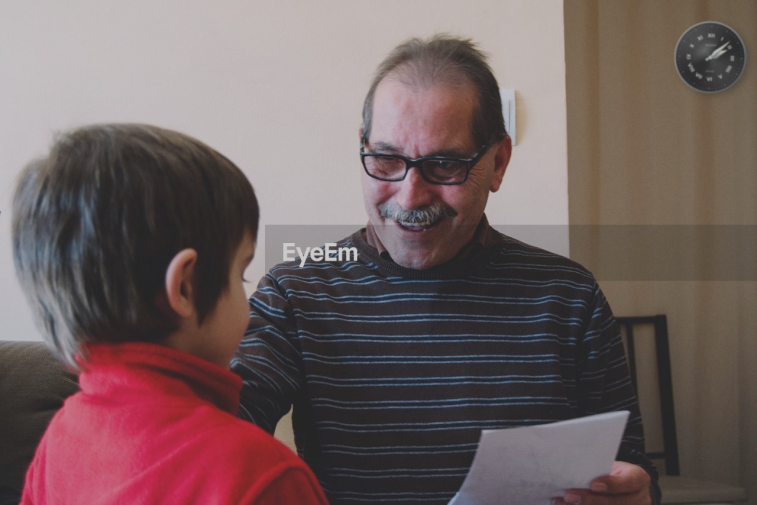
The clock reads 2.08
